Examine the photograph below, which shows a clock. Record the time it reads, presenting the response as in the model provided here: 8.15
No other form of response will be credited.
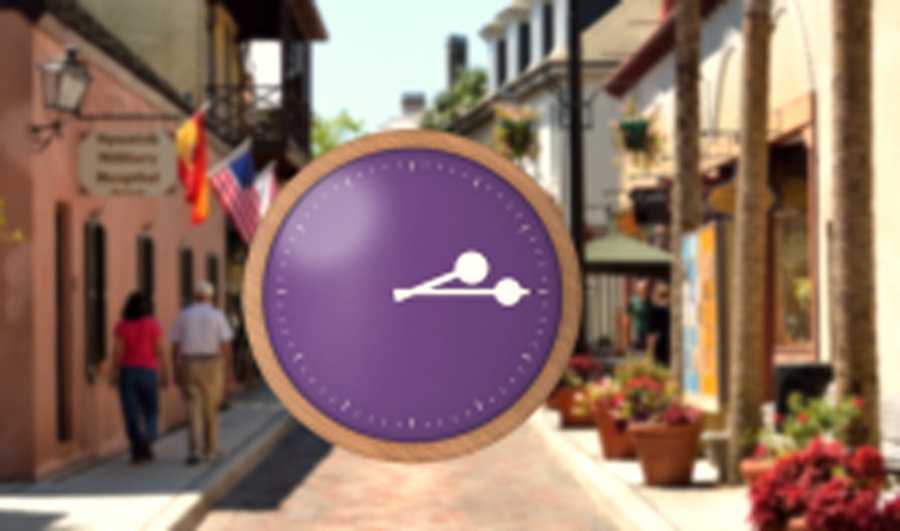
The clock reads 2.15
